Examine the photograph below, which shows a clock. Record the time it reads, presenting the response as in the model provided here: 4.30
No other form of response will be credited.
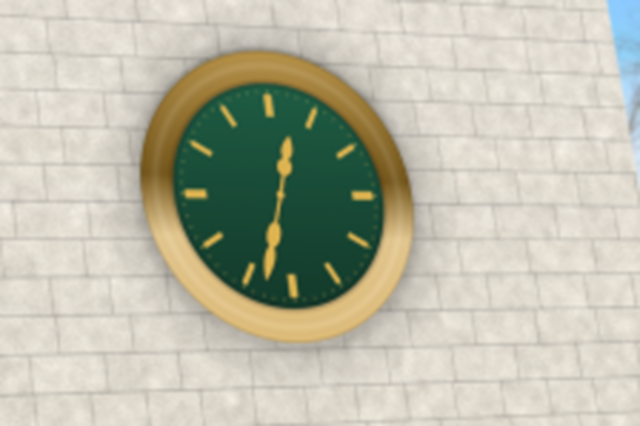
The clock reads 12.33
